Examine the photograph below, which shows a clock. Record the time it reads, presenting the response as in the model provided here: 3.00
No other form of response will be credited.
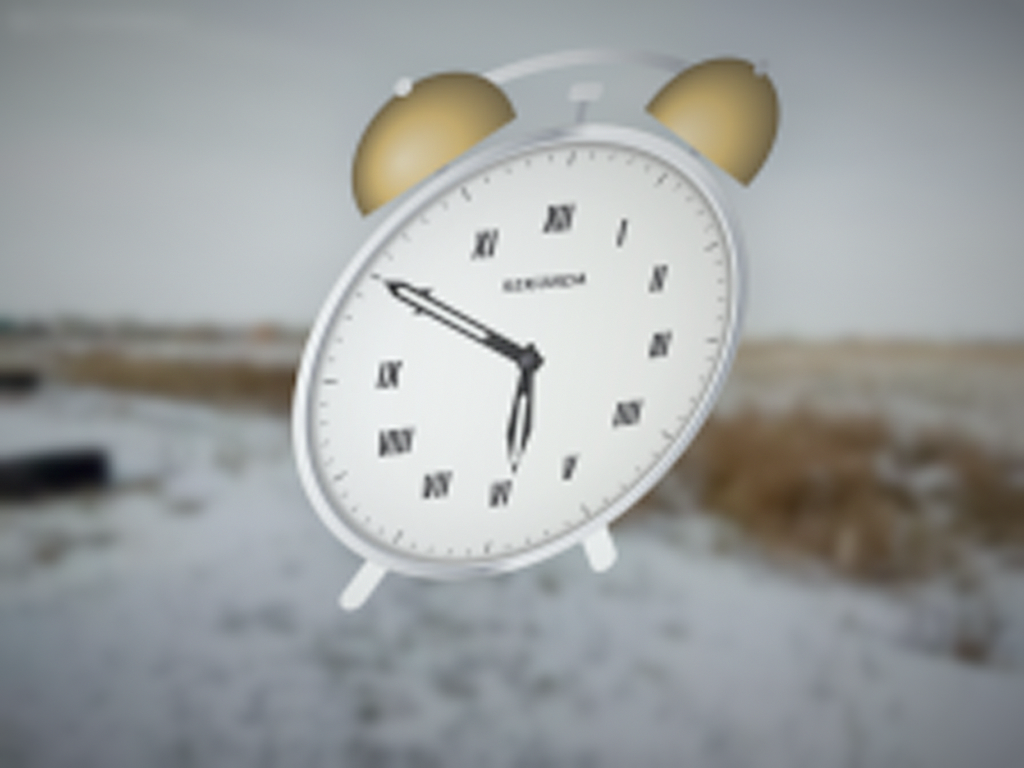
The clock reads 5.50
